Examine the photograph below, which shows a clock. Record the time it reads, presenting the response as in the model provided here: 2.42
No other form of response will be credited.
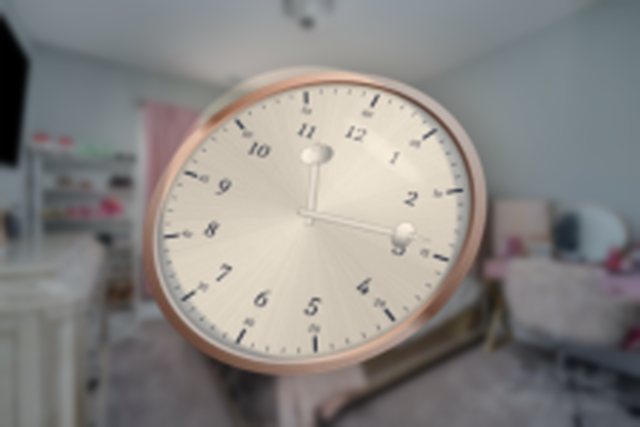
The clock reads 11.14
